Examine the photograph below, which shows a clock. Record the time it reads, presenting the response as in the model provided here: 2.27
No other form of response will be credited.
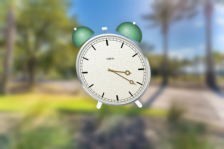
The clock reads 3.21
